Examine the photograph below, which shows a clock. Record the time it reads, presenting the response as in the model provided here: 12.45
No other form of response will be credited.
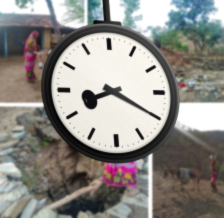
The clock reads 8.20
